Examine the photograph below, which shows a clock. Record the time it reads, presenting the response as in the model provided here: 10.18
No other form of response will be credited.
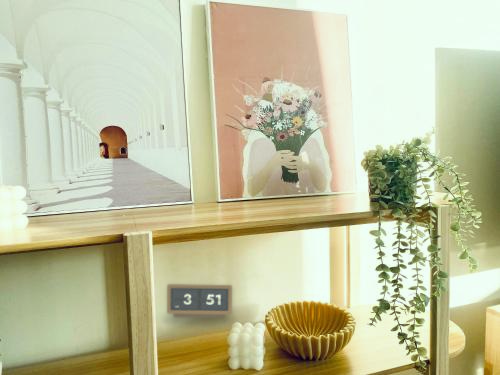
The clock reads 3.51
